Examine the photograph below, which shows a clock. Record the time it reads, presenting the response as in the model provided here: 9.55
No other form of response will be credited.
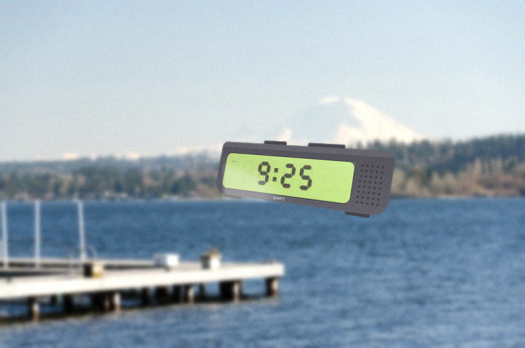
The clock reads 9.25
